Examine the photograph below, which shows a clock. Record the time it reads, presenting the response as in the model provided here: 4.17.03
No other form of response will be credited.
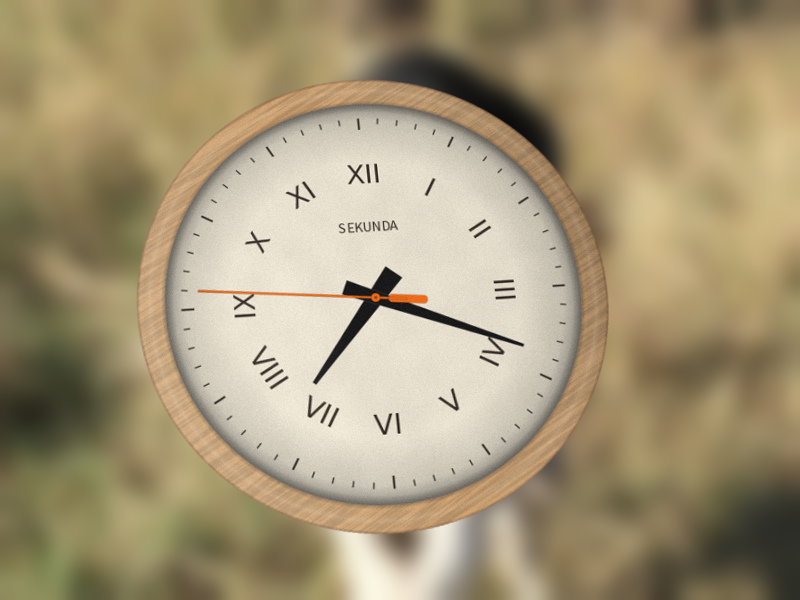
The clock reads 7.18.46
